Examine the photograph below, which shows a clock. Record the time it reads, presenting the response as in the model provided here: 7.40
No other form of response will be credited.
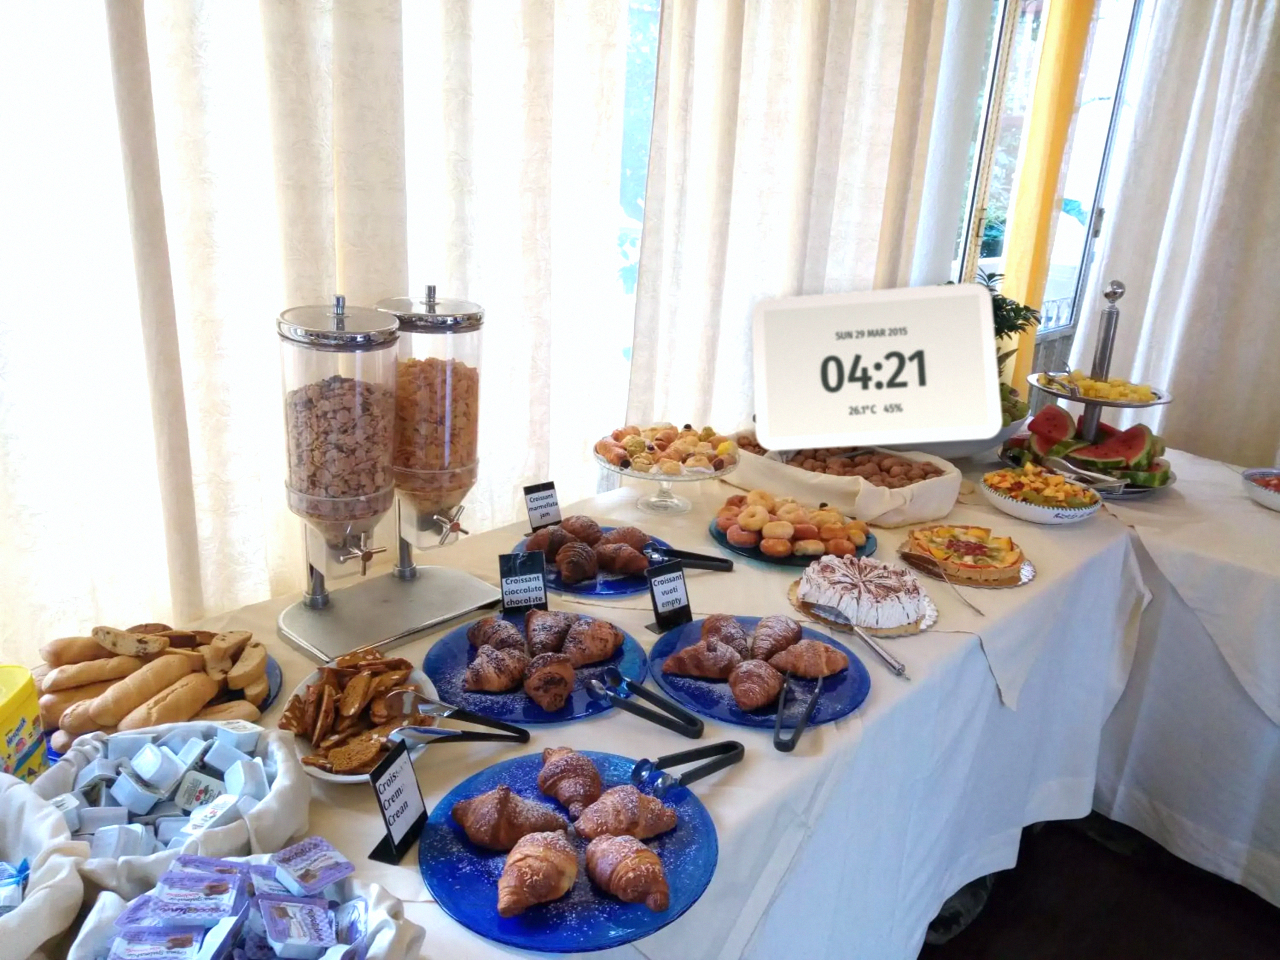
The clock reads 4.21
